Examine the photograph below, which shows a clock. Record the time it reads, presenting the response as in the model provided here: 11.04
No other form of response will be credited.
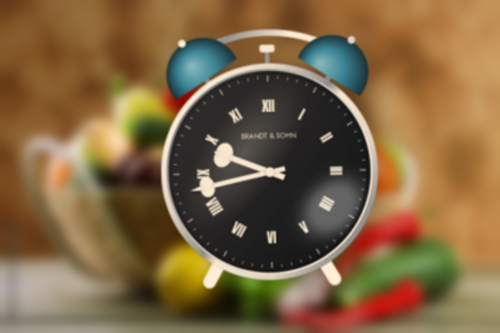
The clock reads 9.43
